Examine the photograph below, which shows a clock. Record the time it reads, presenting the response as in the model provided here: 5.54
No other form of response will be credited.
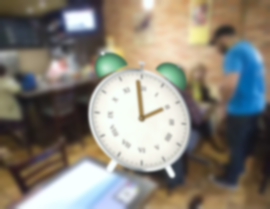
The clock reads 1.59
